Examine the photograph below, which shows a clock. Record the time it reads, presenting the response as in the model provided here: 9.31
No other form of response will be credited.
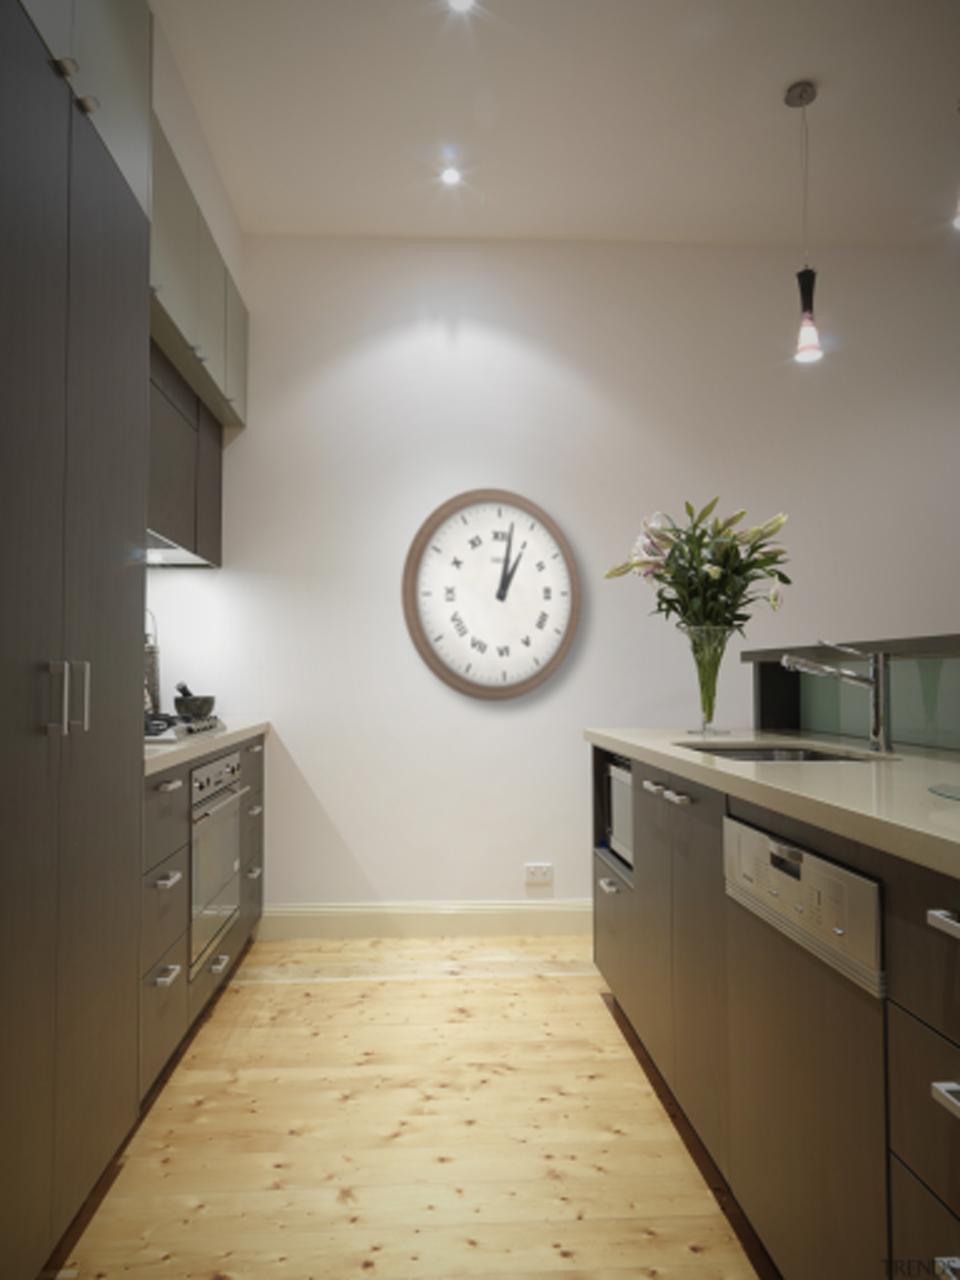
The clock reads 1.02
